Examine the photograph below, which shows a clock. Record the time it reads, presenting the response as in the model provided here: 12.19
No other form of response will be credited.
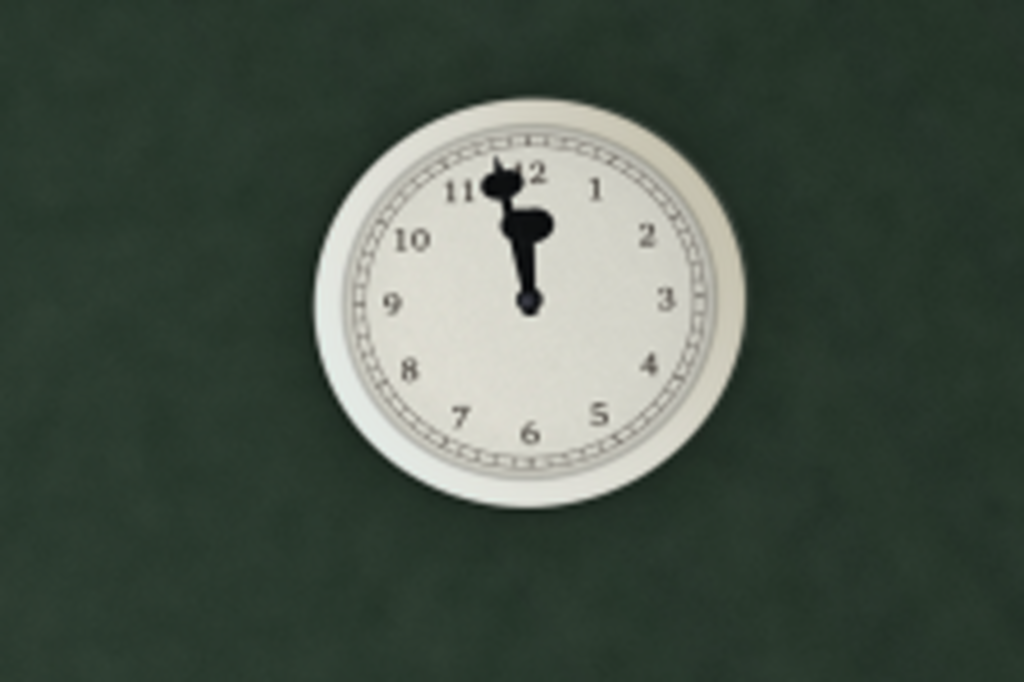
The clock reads 11.58
